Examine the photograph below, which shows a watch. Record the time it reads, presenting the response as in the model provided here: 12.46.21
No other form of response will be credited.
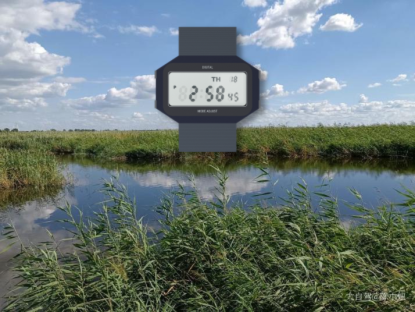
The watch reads 2.58.45
